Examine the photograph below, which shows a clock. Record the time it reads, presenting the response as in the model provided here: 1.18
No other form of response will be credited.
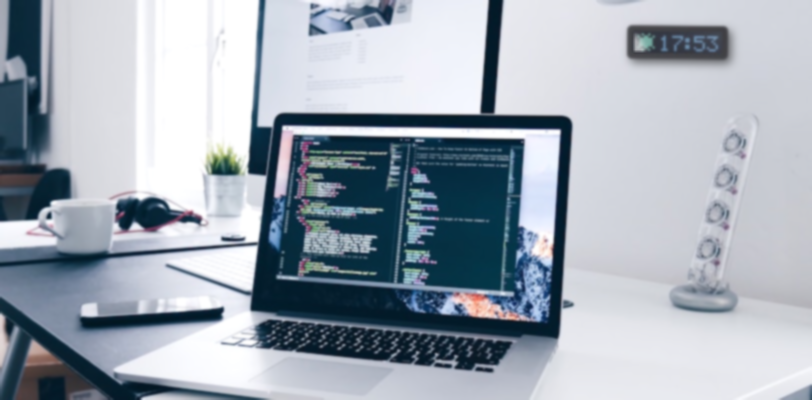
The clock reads 17.53
